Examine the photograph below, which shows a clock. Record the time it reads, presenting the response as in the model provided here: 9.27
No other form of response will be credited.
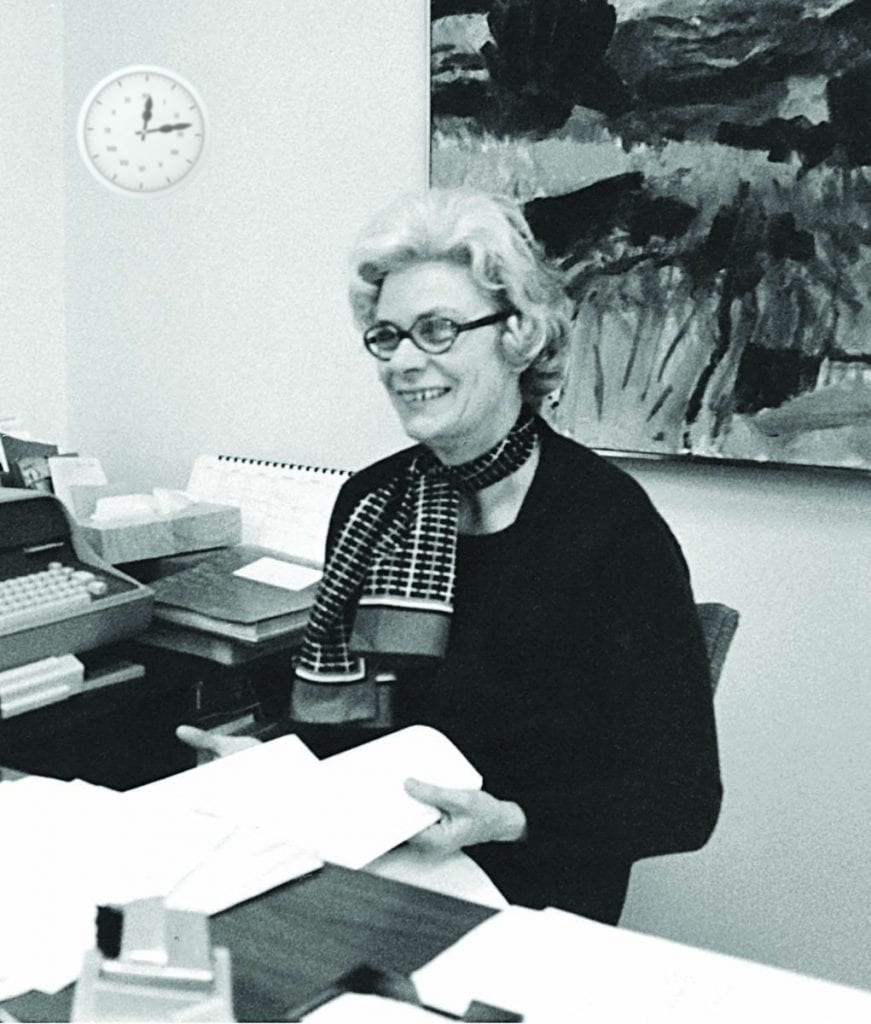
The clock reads 12.13
